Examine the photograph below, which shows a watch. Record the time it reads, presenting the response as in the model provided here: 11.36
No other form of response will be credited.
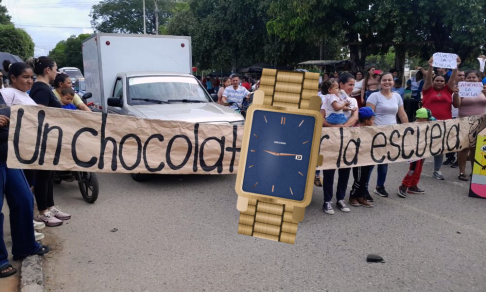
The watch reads 9.14
